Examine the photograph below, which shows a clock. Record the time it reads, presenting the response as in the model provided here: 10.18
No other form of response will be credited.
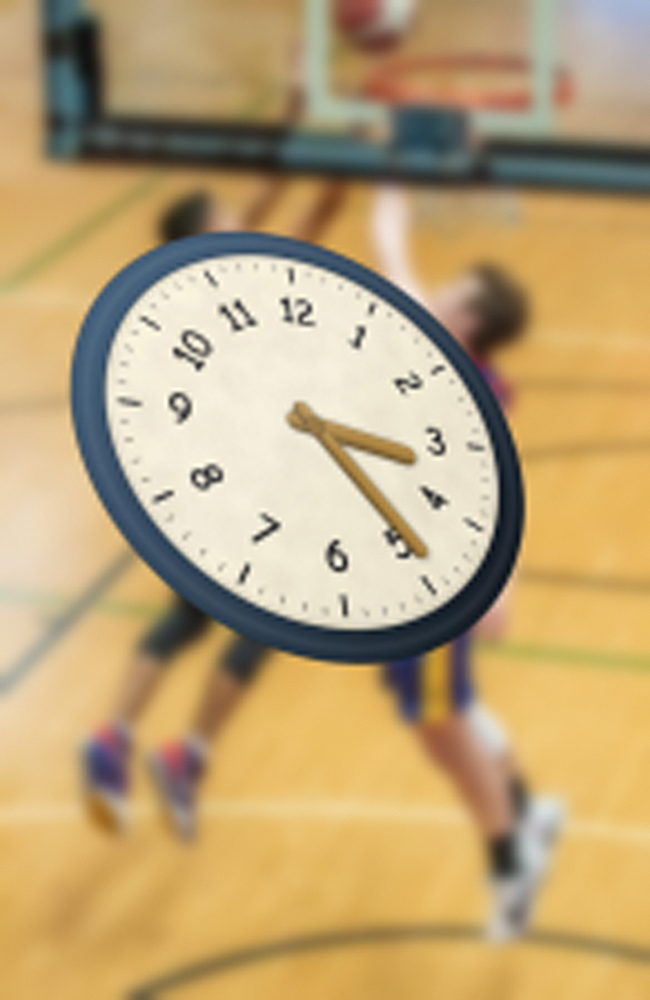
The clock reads 3.24
